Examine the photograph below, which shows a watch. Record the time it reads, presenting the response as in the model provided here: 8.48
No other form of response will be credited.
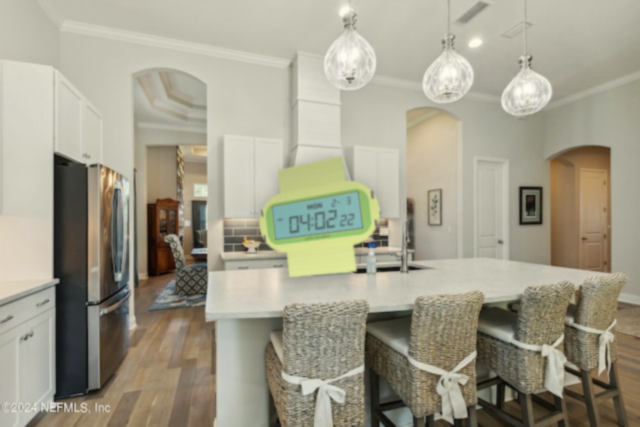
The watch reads 4.02
